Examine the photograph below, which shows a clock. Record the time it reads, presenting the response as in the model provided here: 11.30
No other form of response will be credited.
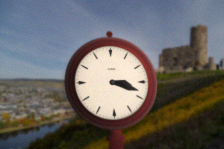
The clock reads 3.18
